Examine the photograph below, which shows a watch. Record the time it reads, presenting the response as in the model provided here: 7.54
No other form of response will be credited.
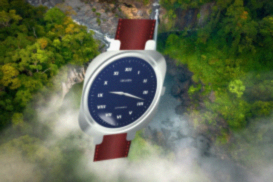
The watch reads 9.18
